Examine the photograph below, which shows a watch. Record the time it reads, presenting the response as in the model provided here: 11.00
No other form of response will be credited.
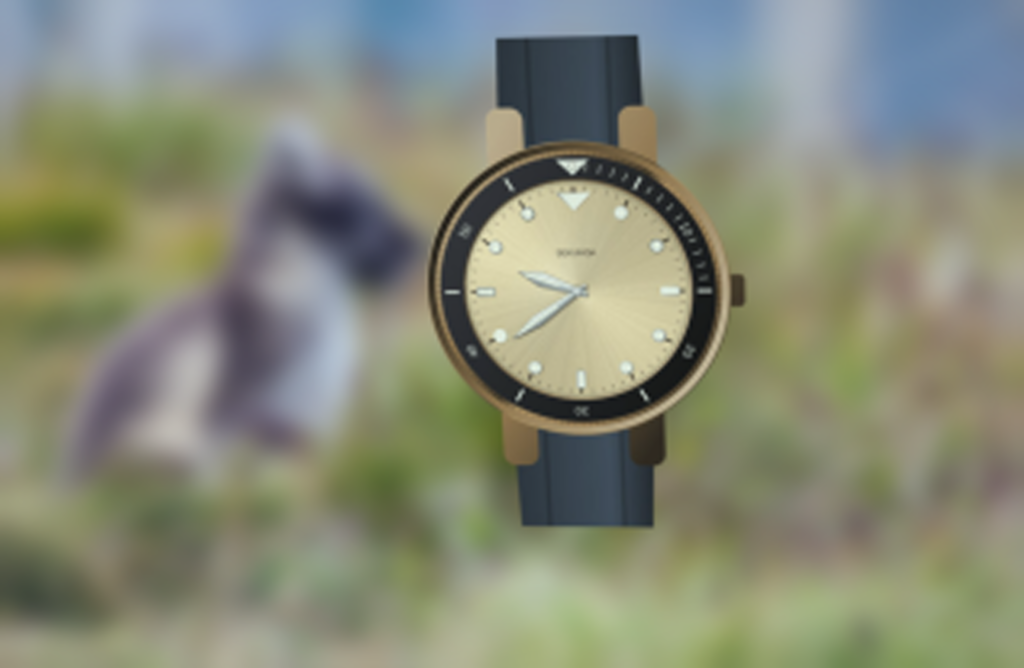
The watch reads 9.39
